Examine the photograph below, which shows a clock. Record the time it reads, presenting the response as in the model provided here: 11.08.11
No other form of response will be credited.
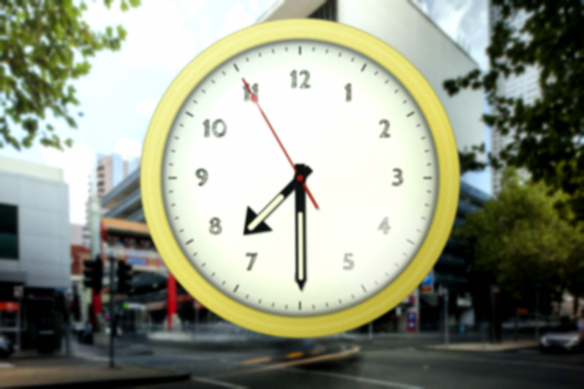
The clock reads 7.29.55
